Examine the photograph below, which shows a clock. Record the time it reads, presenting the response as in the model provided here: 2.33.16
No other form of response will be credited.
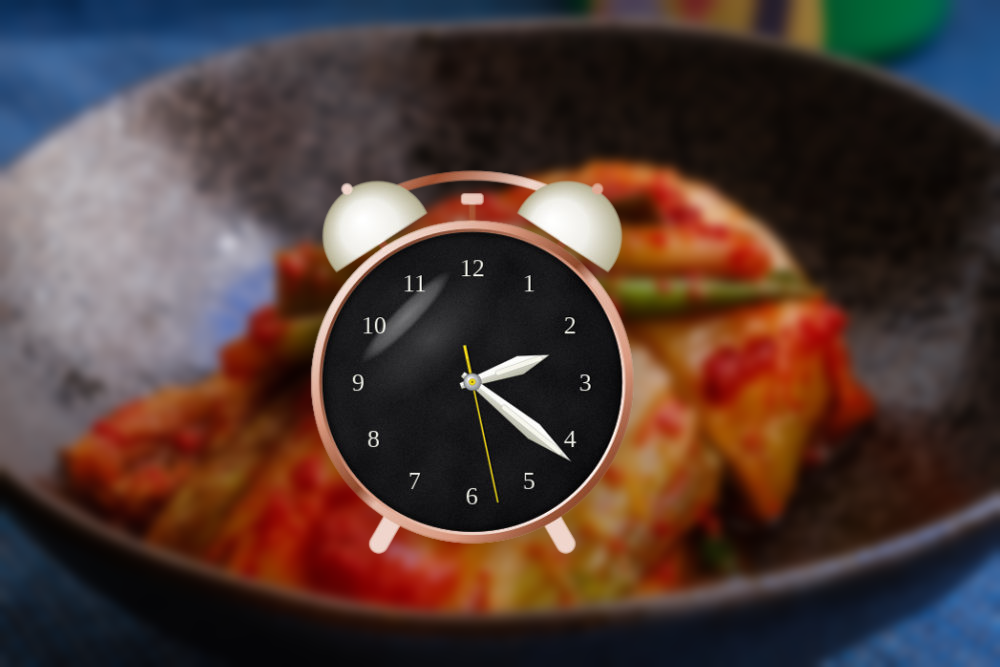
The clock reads 2.21.28
